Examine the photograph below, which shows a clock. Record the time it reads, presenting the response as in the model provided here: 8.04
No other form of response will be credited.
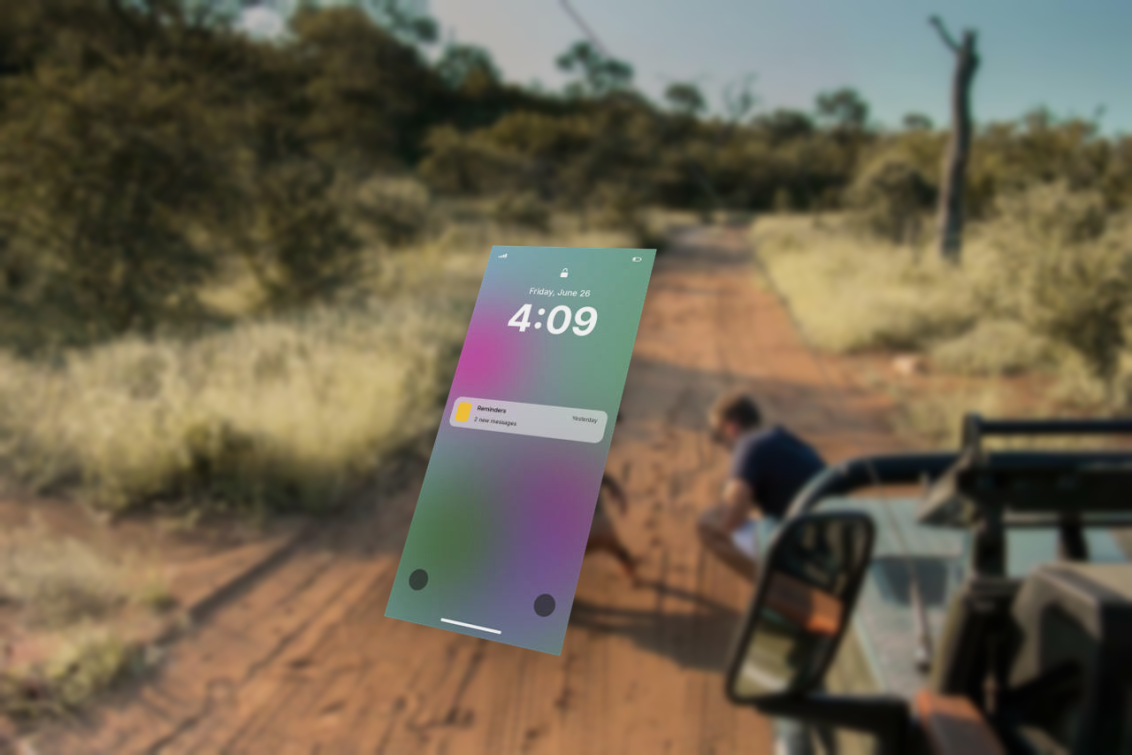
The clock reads 4.09
